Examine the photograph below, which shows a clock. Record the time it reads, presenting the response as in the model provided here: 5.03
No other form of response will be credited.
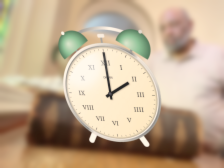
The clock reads 2.00
